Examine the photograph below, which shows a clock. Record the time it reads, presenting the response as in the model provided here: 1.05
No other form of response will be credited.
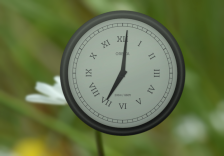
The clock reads 7.01
